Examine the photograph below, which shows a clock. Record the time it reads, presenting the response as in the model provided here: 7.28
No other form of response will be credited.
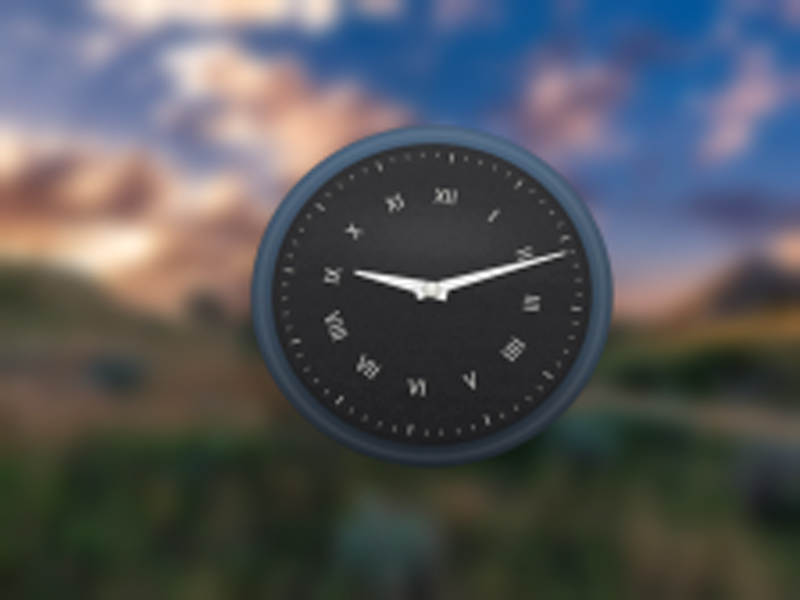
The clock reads 9.11
